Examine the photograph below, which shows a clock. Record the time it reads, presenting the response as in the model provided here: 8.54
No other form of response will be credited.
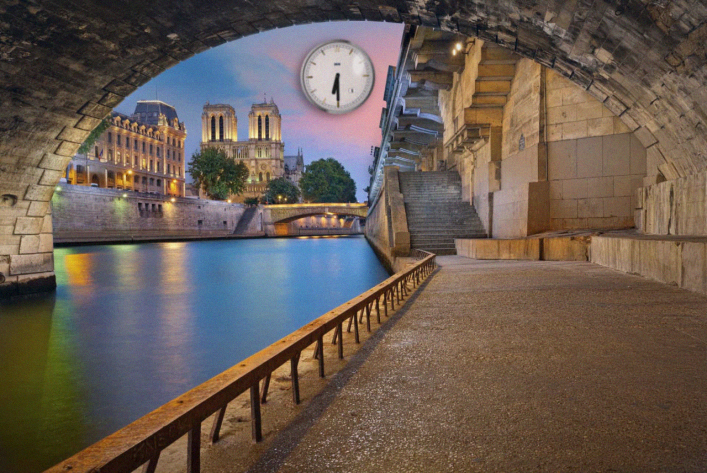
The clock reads 6.30
